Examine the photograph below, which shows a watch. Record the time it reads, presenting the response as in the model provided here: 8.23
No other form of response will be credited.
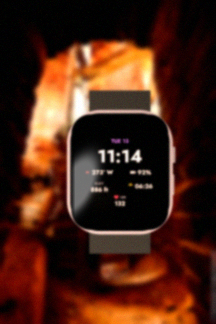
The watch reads 11.14
